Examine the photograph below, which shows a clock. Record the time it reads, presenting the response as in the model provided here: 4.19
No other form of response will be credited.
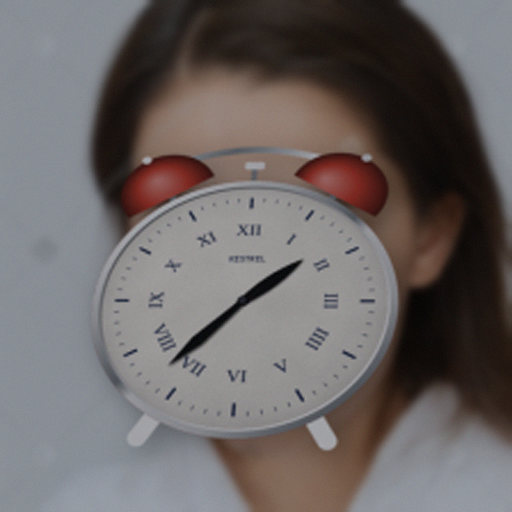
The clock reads 1.37
